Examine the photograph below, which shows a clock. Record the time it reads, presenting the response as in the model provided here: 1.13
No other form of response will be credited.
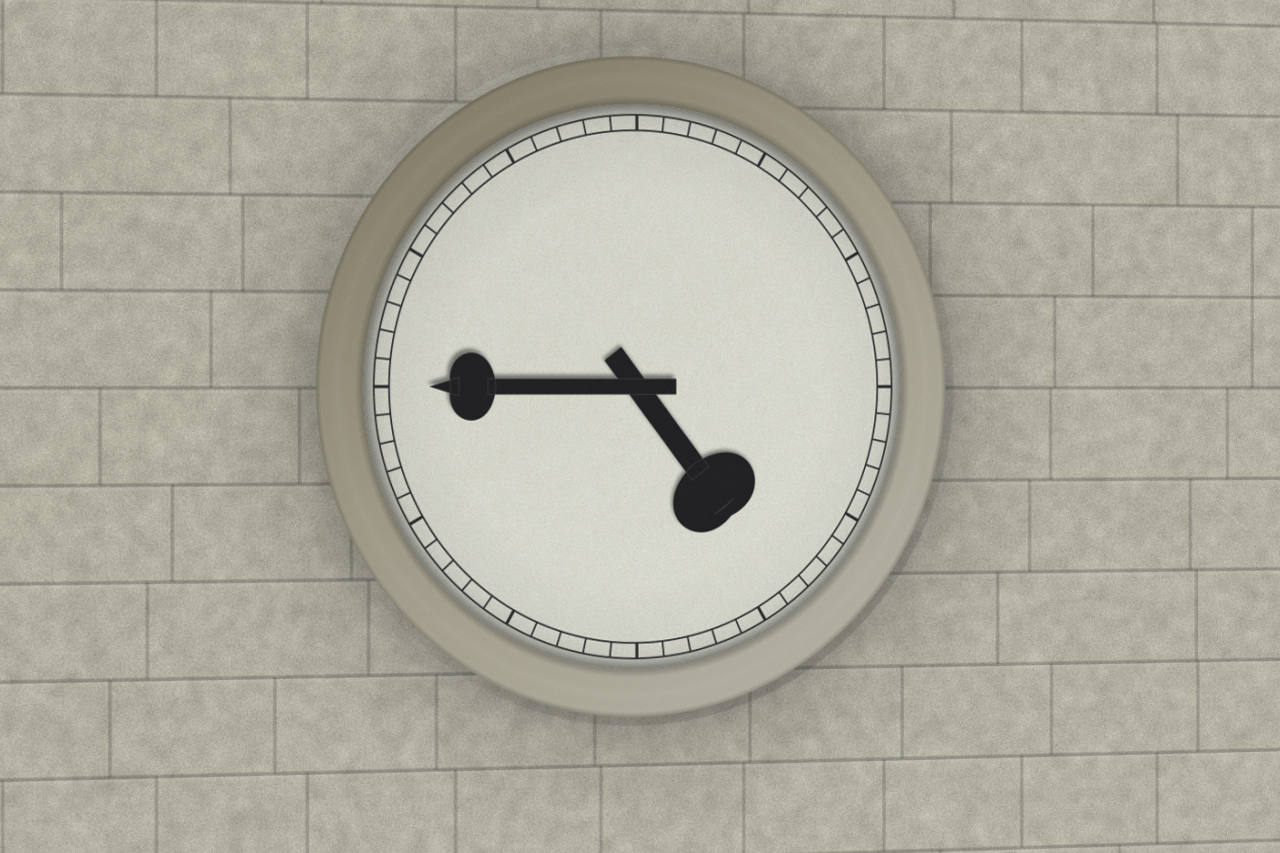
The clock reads 4.45
